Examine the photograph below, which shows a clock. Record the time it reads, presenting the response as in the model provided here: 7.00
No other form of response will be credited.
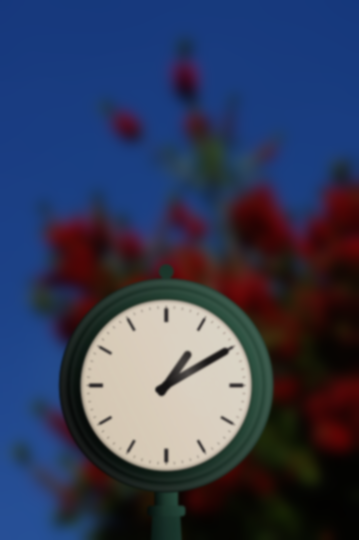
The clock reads 1.10
